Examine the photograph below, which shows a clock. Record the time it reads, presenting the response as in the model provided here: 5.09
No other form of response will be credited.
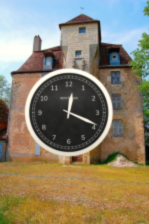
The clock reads 12.19
